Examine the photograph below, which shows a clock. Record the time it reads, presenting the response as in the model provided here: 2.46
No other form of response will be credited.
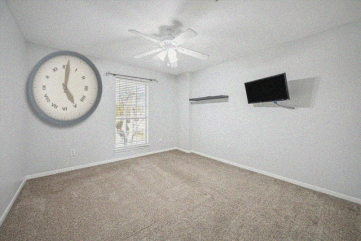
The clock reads 5.01
